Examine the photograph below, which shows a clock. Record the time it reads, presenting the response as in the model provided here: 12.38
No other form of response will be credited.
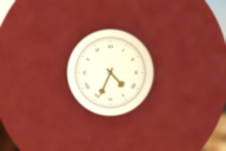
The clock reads 4.34
